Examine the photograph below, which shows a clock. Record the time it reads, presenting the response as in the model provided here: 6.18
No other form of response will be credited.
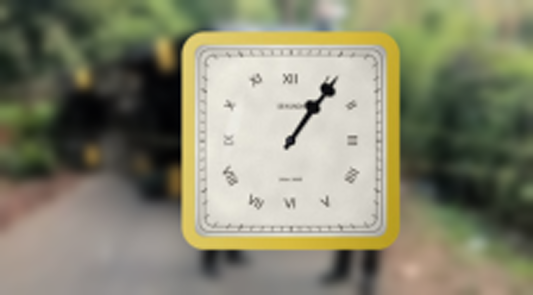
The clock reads 1.06
